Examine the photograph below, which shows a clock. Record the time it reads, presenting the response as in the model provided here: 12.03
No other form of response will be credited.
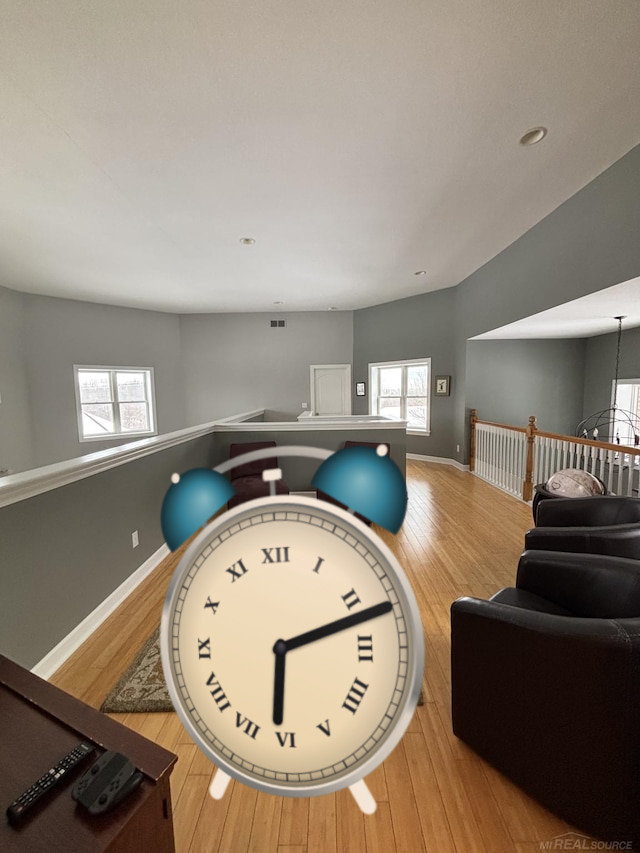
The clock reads 6.12
